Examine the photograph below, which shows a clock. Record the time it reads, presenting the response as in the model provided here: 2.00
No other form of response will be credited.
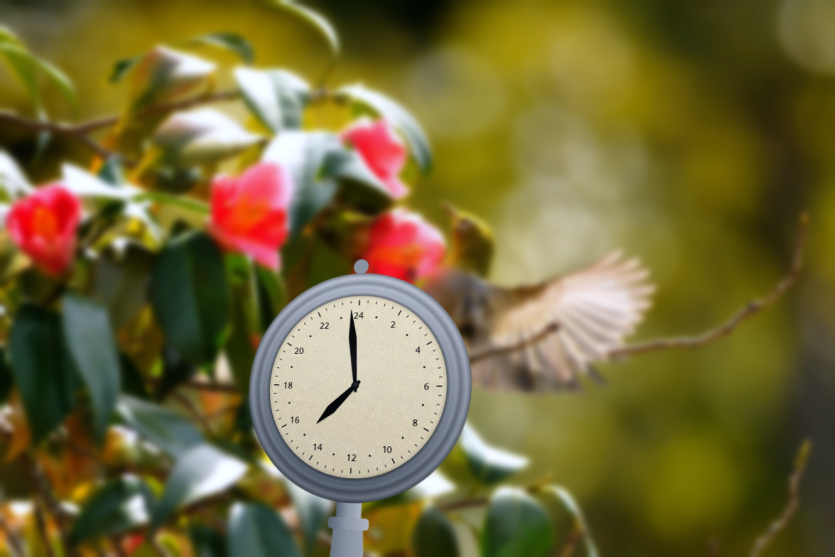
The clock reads 14.59
